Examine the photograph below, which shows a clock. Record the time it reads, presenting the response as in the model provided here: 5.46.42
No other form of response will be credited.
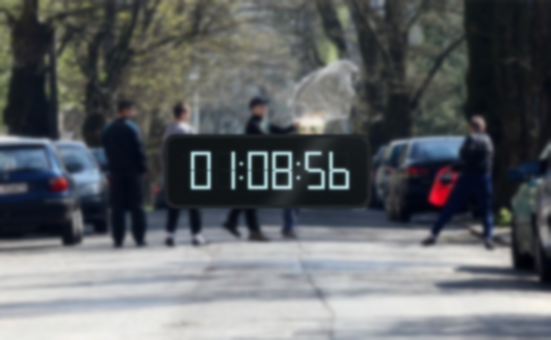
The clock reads 1.08.56
